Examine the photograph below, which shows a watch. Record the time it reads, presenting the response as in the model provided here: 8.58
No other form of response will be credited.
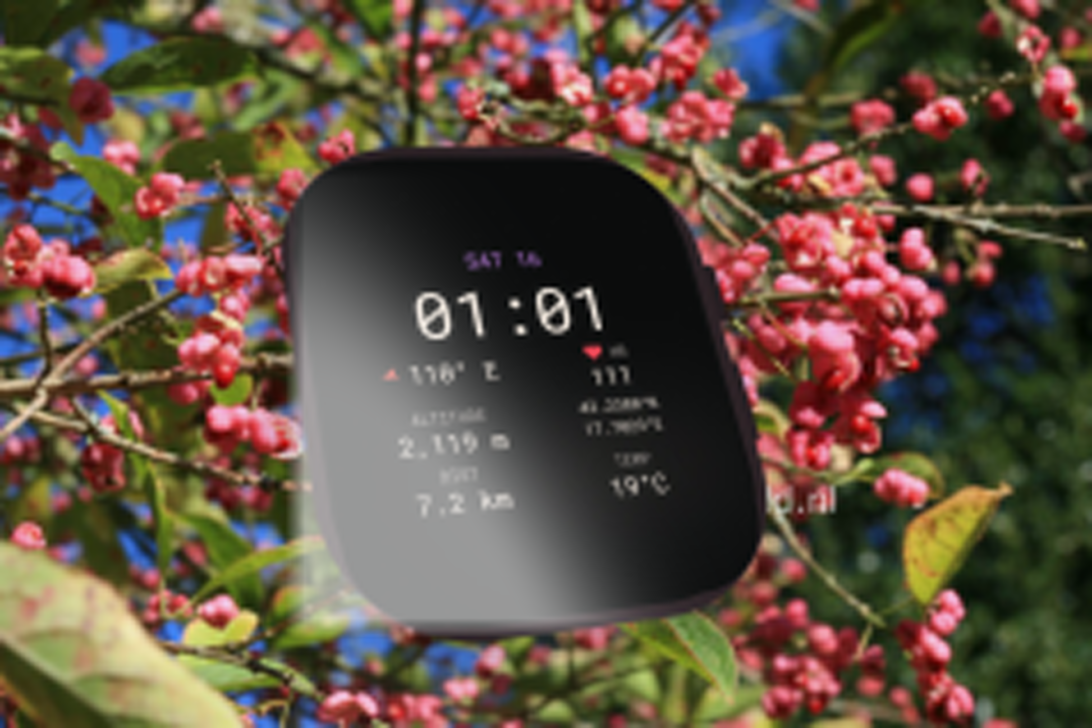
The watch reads 1.01
